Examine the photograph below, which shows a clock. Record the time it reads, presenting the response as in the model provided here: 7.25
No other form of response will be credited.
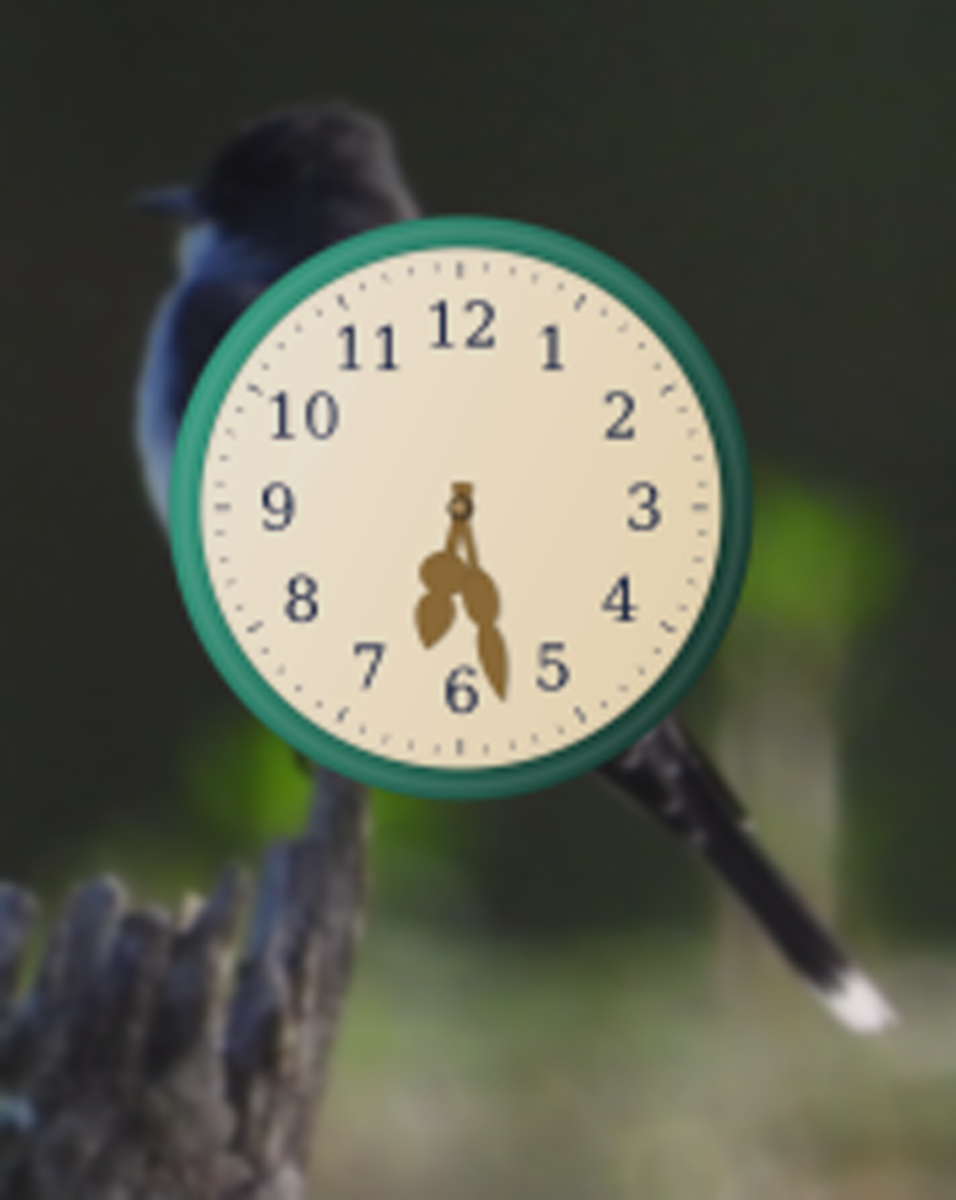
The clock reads 6.28
